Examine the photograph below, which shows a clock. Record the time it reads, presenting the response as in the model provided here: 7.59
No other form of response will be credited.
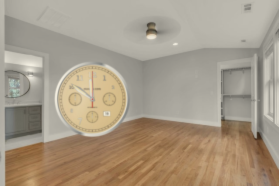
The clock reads 11.51
